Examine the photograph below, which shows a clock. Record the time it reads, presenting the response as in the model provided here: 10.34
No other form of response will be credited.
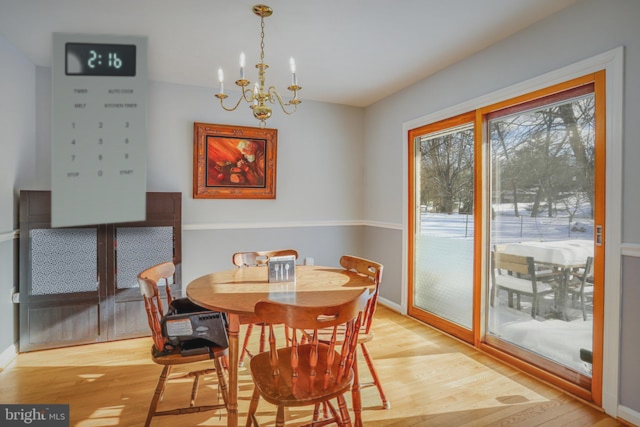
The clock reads 2.16
